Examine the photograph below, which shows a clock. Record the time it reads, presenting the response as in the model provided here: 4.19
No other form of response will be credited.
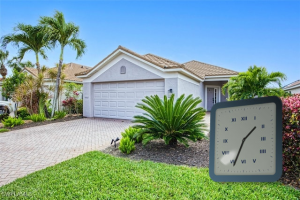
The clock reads 1.34
